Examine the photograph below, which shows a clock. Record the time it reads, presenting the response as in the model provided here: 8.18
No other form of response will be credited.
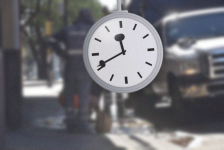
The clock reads 11.41
